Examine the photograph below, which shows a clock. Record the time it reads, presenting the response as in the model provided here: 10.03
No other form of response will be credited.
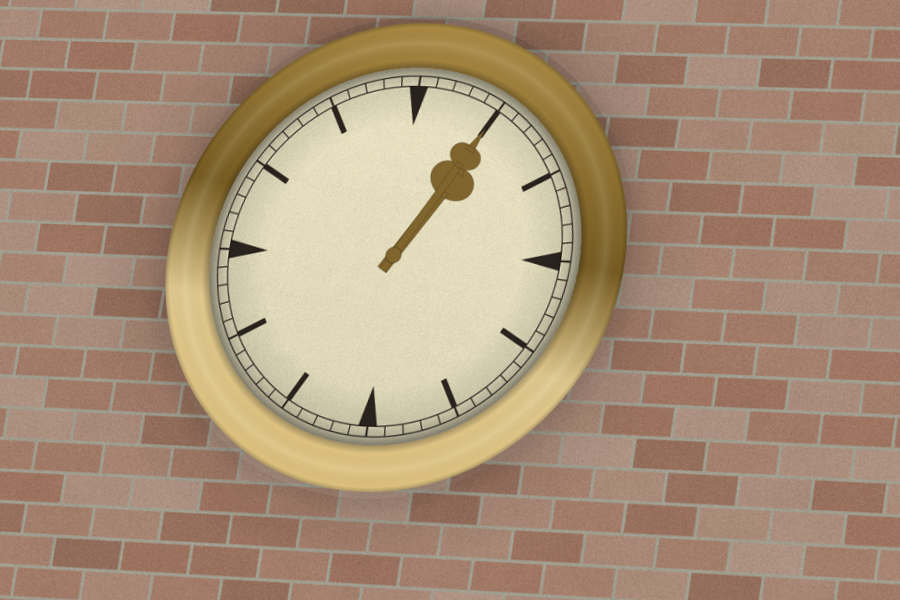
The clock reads 1.05
